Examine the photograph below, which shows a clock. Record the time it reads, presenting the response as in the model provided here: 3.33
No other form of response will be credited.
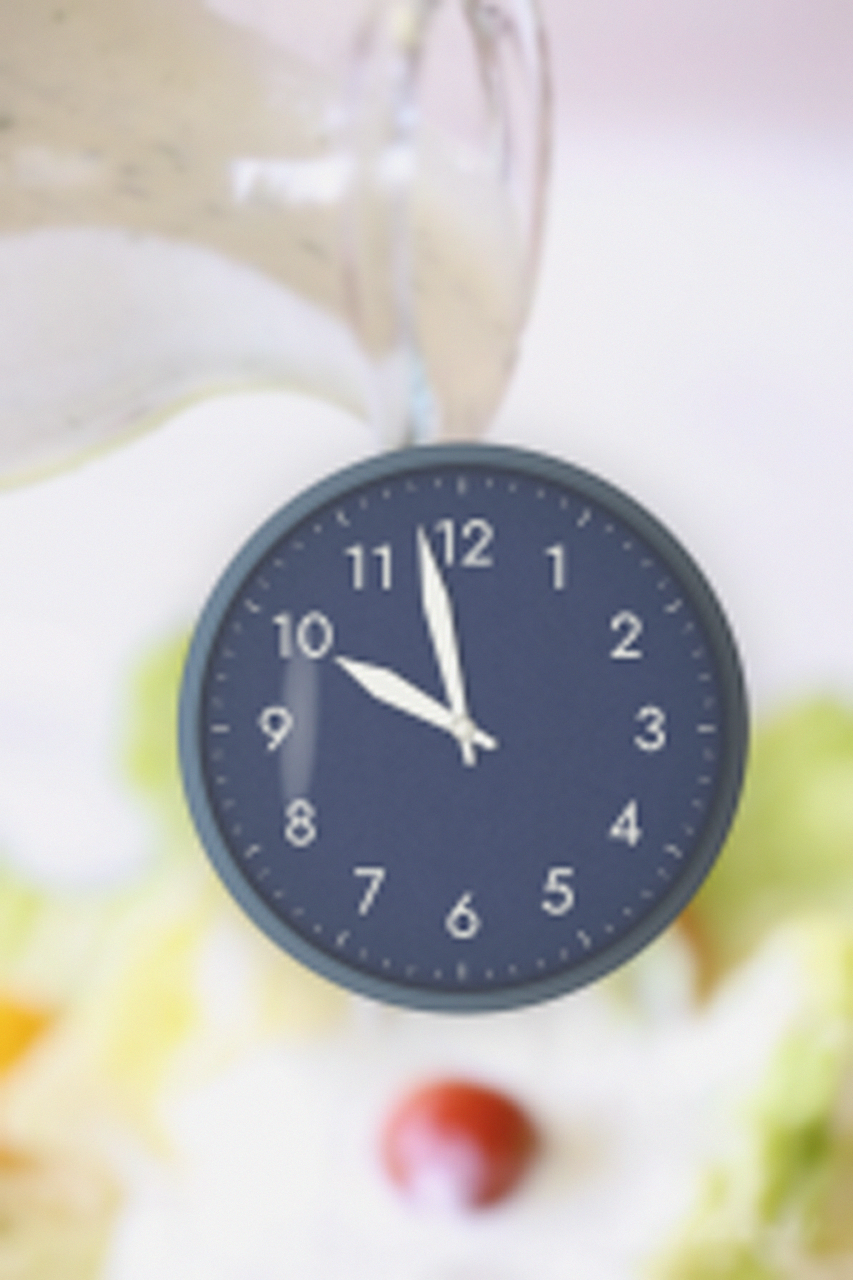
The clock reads 9.58
